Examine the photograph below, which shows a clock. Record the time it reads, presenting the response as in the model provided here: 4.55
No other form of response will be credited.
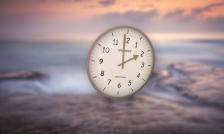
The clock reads 1.59
